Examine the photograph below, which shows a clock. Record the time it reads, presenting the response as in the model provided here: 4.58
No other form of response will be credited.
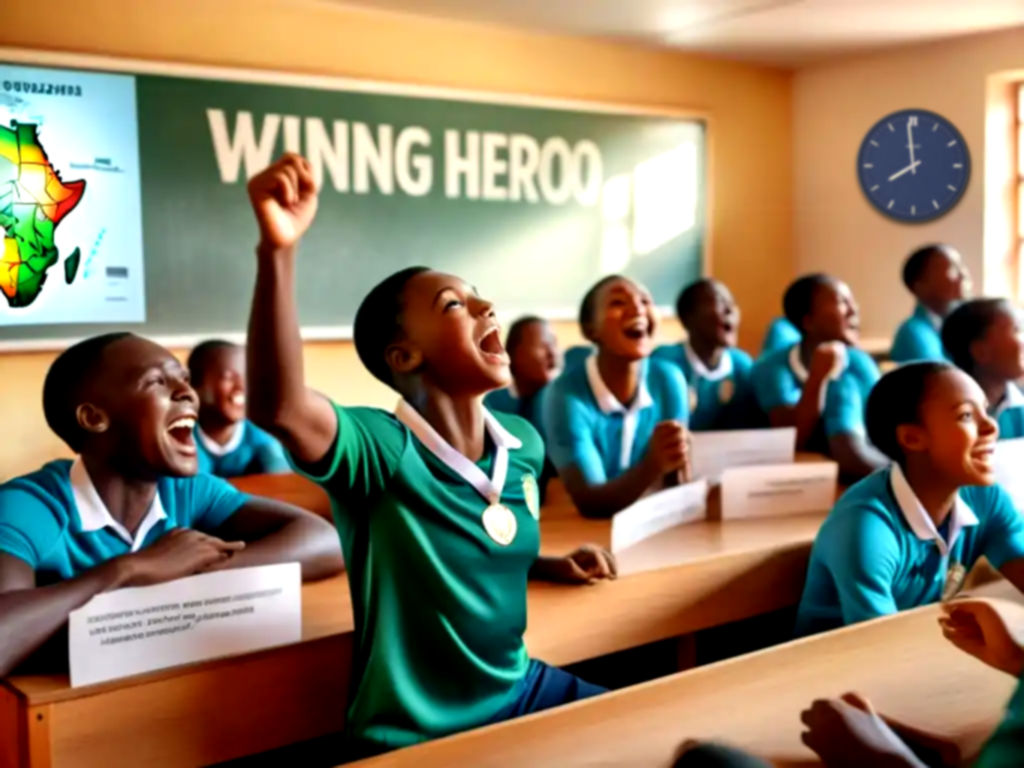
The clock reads 7.59
